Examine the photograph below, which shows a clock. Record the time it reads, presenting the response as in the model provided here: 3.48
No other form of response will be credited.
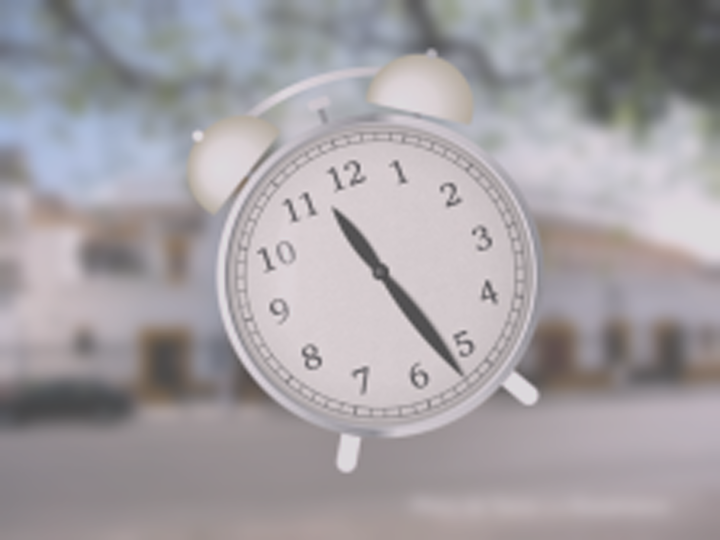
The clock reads 11.27
